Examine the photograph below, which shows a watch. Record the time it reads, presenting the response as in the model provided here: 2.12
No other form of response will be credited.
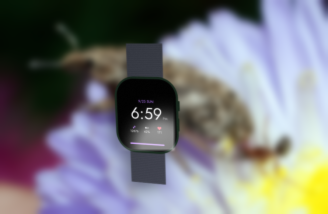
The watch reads 6.59
